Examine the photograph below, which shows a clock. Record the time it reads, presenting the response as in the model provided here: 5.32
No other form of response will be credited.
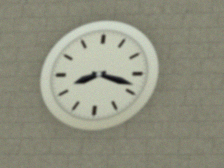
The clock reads 8.18
